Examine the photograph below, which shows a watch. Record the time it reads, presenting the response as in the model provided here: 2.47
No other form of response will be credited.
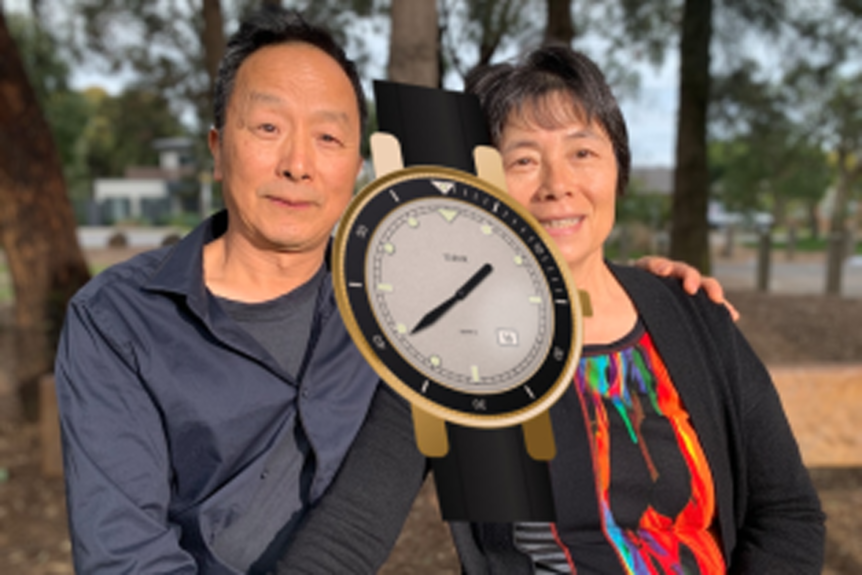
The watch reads 1.39
